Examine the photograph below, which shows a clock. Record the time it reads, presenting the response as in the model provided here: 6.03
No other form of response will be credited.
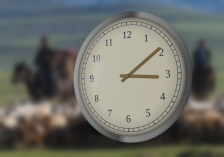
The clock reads 3.09
